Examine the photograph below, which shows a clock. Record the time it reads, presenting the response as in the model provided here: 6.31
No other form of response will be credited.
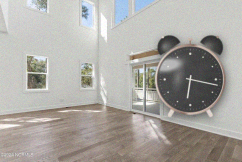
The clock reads 6.17
